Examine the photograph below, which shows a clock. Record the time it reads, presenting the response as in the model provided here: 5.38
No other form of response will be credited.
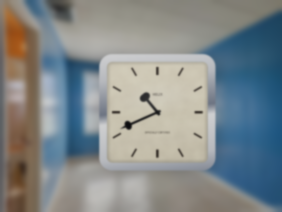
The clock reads 10.41
